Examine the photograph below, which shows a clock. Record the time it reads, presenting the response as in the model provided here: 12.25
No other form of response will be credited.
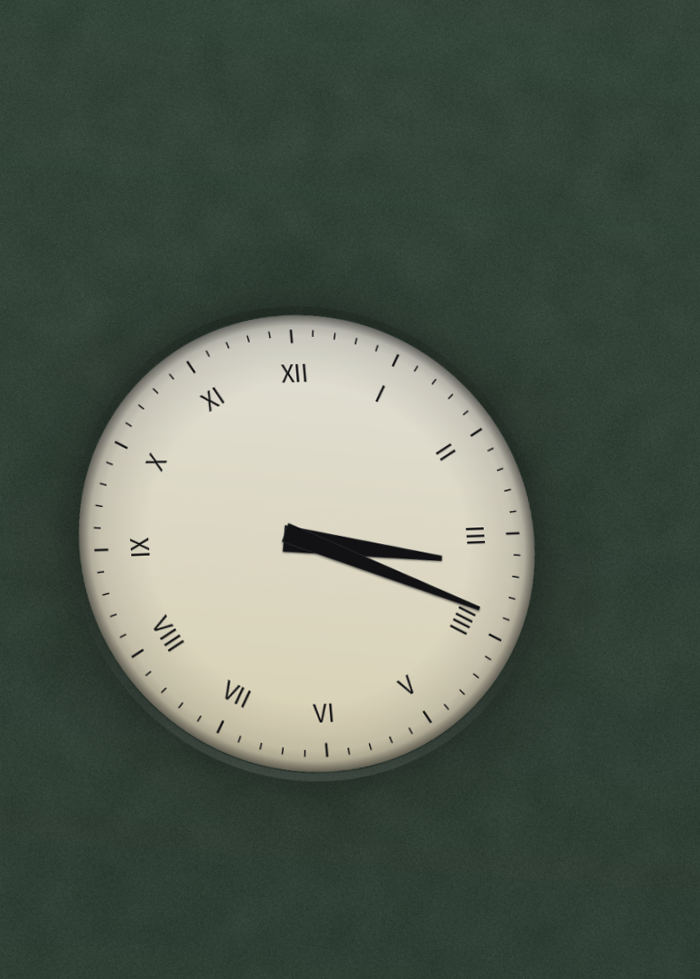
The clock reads 3.19
